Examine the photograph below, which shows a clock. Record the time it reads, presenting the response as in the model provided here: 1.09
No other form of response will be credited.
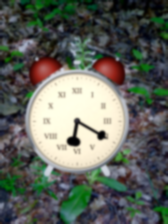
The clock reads 6.20
